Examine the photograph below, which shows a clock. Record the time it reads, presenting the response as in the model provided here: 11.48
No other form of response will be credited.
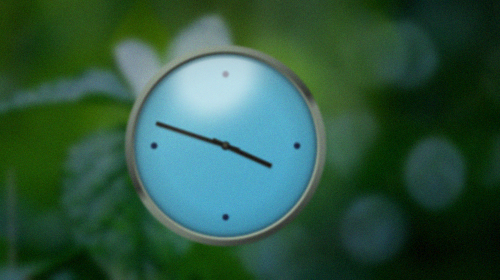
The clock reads 3.48
